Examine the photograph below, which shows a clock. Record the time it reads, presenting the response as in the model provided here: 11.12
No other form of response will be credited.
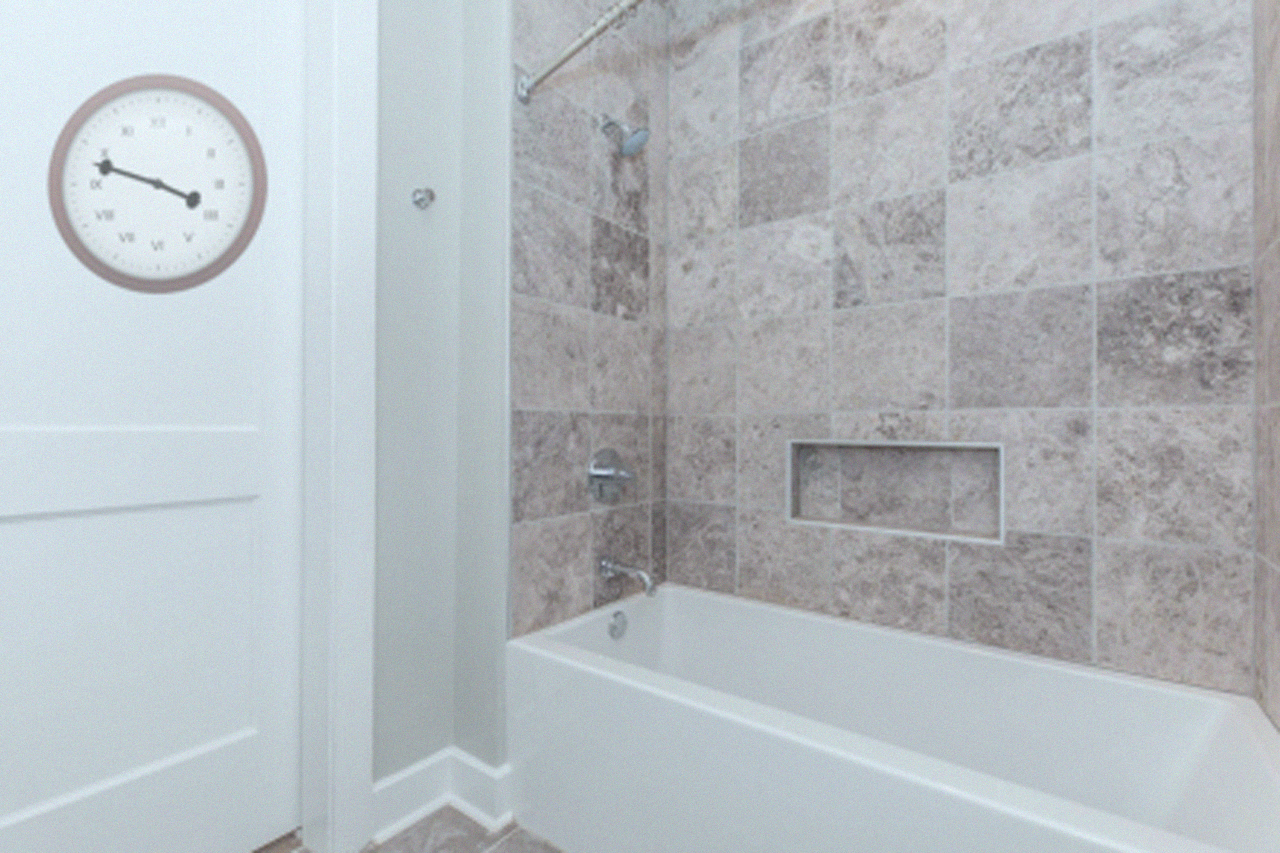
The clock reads 3.48
